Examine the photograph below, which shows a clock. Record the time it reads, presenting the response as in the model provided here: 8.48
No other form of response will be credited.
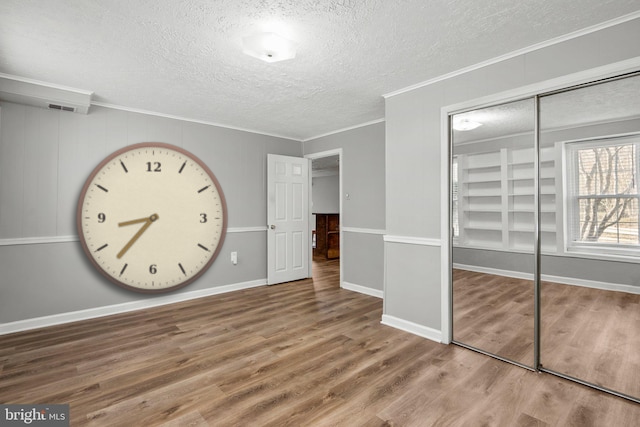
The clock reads 8.37
